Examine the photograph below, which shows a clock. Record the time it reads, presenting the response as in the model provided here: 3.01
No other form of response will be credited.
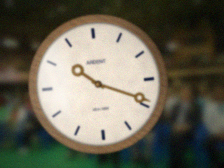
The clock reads 10.19
